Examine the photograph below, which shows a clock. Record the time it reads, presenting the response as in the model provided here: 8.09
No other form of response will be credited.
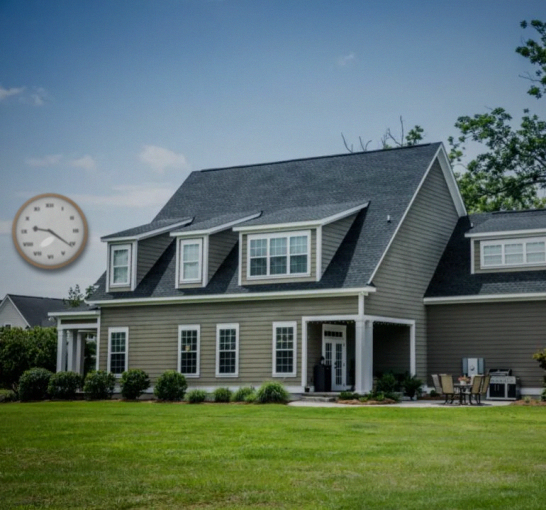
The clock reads 9.21
